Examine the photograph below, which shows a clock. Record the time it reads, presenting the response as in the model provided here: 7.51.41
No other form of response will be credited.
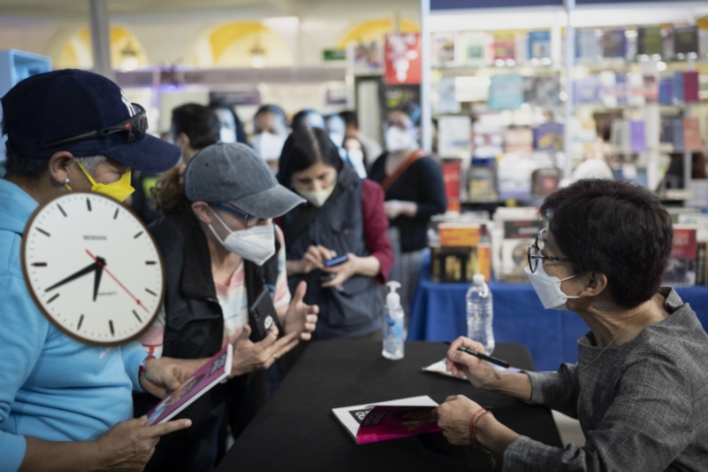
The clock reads 6.41.23
